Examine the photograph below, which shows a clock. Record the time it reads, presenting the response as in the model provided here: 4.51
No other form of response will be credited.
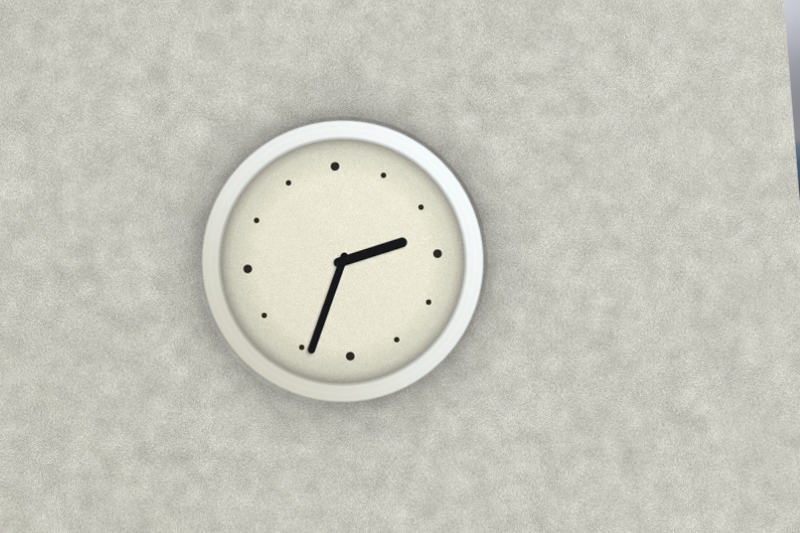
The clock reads 2.34
